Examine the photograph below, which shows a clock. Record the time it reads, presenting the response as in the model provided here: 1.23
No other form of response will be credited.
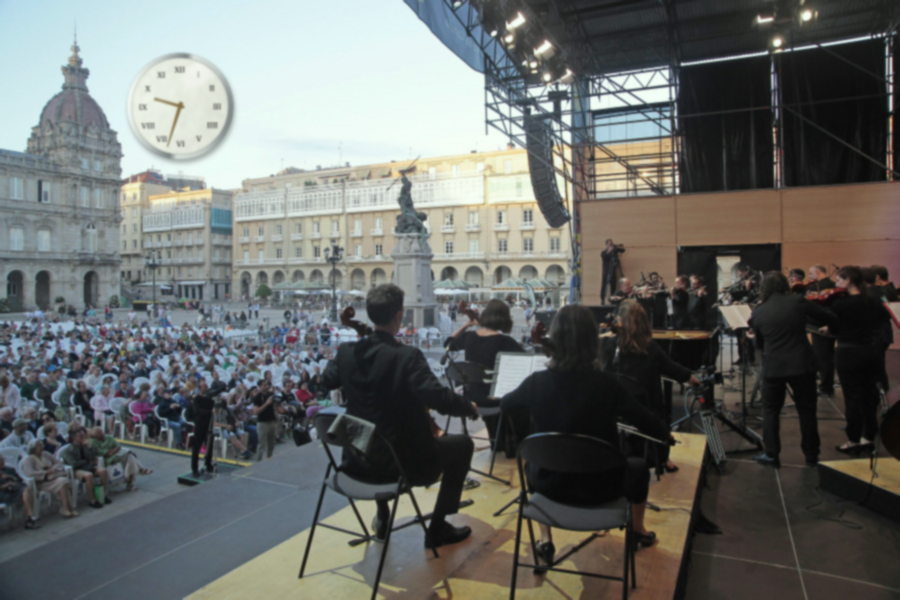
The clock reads 9.33
